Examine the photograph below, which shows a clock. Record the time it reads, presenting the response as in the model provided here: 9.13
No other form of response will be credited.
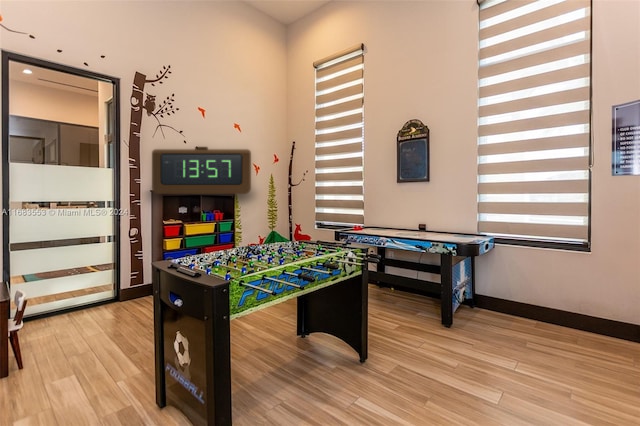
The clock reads 13.57
